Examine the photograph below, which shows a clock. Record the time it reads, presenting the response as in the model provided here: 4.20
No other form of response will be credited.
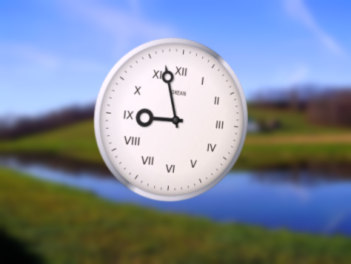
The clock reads 8.57
